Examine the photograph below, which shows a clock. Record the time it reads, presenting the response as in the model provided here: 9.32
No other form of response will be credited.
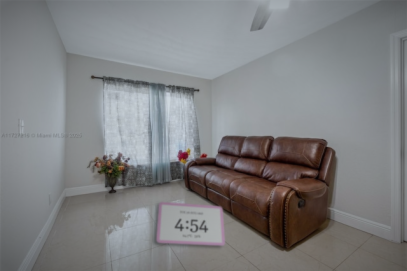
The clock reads 4.54
